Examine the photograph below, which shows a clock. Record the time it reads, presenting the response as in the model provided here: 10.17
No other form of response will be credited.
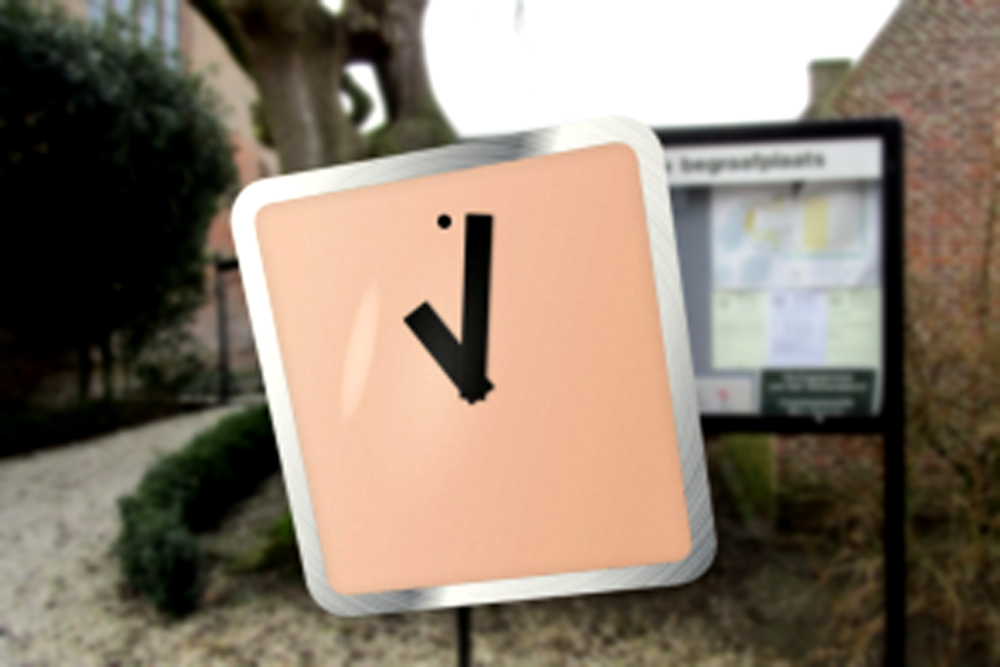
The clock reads 11.02
